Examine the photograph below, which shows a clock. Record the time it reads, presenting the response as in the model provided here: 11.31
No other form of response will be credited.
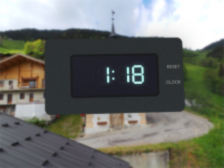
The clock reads 1.18
